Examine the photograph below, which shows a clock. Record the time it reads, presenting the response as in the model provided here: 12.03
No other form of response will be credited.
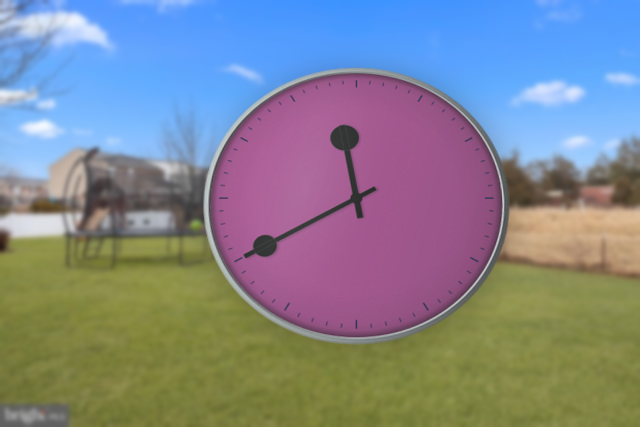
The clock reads 11.40
